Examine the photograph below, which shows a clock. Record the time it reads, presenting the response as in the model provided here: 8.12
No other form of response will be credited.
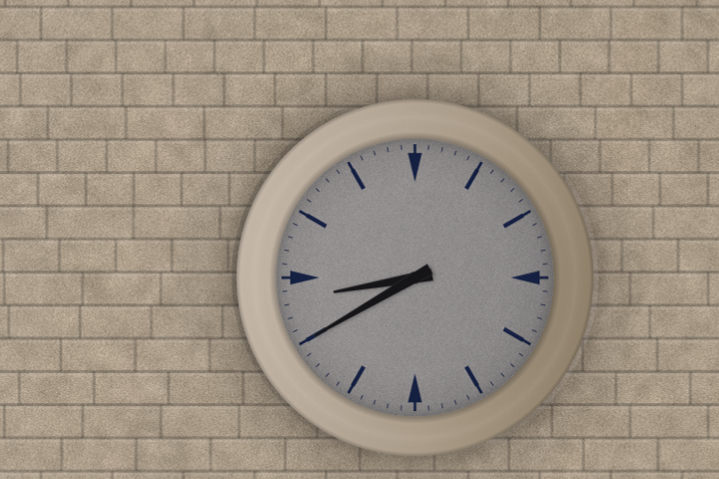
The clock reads 8.40
